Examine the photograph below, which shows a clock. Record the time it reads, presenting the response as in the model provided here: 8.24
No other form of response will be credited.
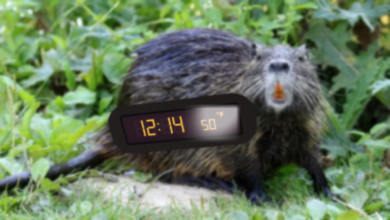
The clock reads 12.14
